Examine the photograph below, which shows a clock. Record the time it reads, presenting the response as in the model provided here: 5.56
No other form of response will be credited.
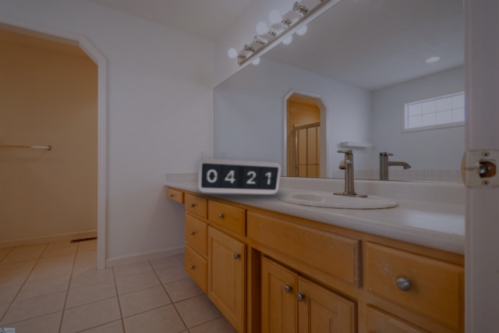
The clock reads 4.21
